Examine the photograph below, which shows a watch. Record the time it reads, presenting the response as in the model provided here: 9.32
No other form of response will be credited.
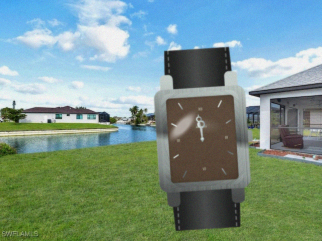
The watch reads 11.59
